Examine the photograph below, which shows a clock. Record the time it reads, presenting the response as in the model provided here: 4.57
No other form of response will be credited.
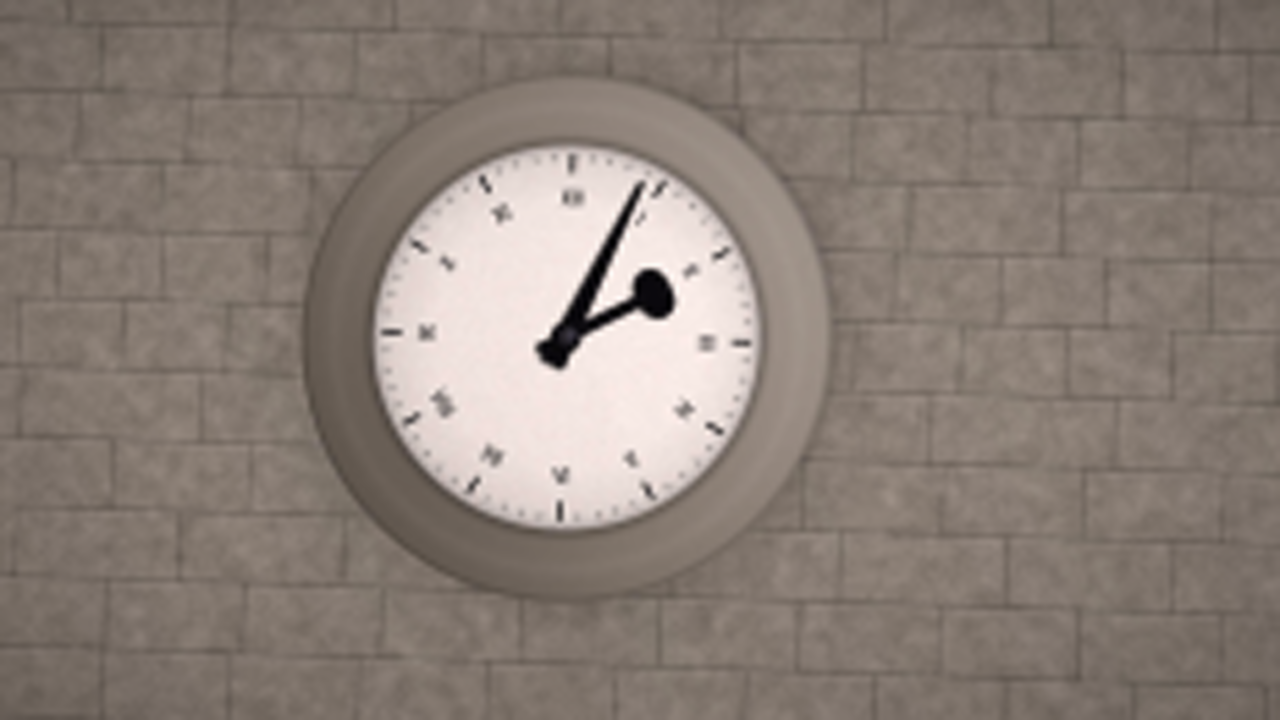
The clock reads 2.04
